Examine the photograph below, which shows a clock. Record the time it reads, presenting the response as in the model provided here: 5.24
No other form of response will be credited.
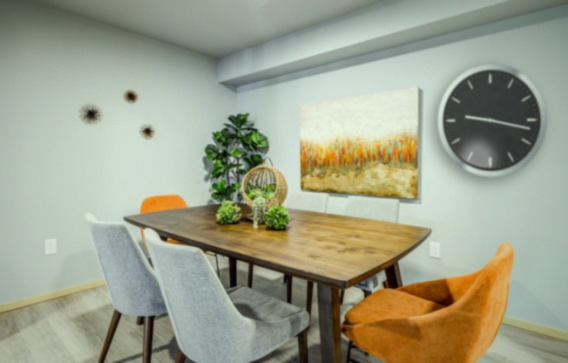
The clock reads 9.17
